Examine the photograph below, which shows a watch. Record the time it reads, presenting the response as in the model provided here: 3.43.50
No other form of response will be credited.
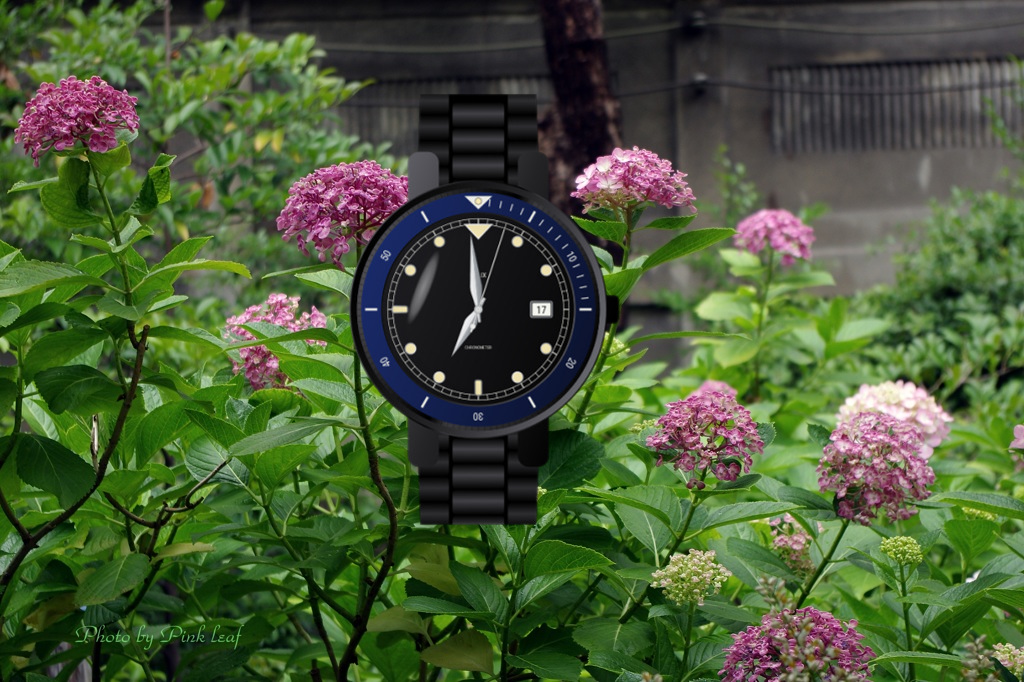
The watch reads 6.59.03
